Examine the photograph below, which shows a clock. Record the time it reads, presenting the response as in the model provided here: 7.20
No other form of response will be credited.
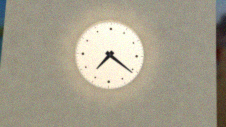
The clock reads 7.21
